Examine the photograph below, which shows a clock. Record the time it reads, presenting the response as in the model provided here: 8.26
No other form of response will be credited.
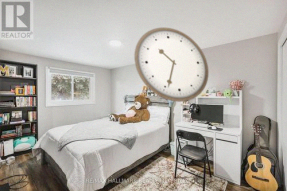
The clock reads 10.34
